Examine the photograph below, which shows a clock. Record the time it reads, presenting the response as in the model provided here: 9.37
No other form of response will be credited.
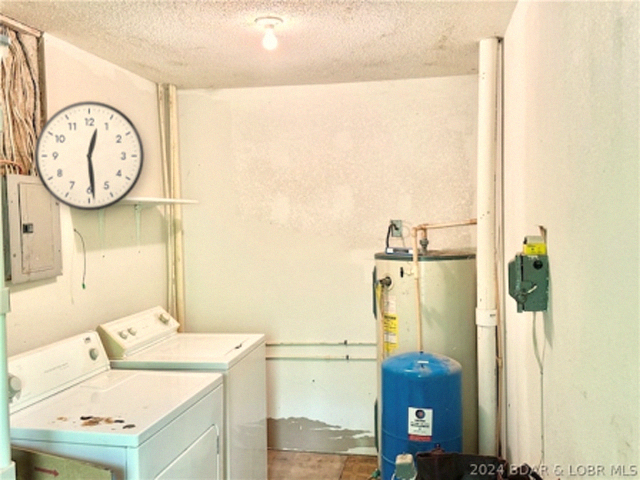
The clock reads 12.29
